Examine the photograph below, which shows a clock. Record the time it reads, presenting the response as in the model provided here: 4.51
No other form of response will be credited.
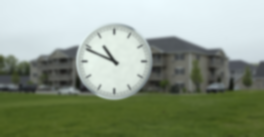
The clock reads 10.49
